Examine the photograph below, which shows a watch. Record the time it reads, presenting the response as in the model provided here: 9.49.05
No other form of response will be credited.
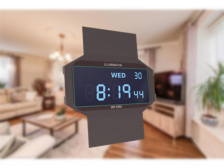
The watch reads 8.19.44
